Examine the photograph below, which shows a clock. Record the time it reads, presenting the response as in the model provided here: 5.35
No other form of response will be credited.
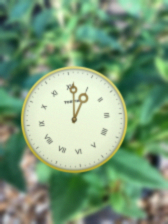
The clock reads 1.01
